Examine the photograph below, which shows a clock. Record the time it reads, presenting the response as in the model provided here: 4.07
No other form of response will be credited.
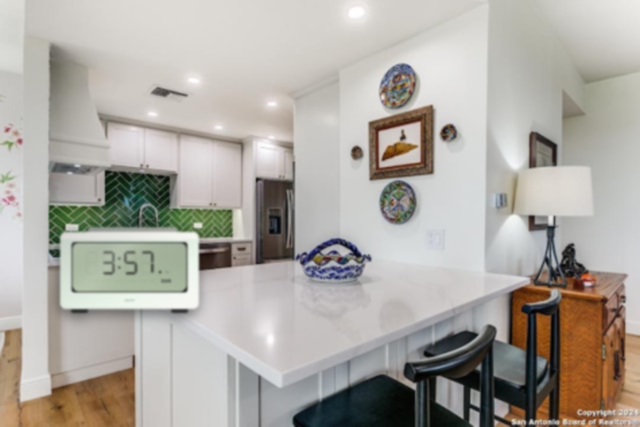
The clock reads 3.57
